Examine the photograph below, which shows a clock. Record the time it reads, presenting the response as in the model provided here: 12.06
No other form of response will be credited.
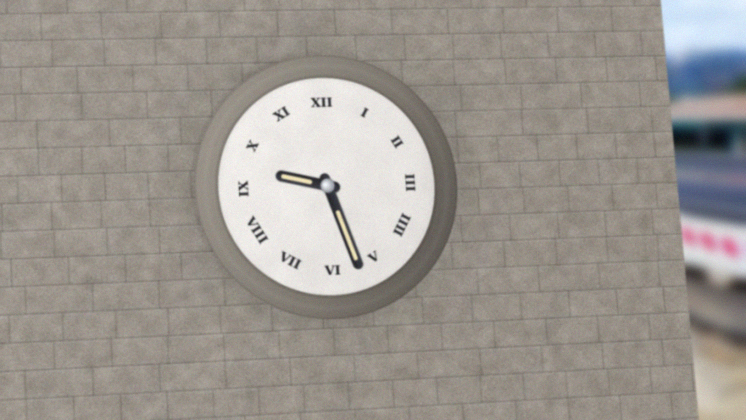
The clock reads 9.27
